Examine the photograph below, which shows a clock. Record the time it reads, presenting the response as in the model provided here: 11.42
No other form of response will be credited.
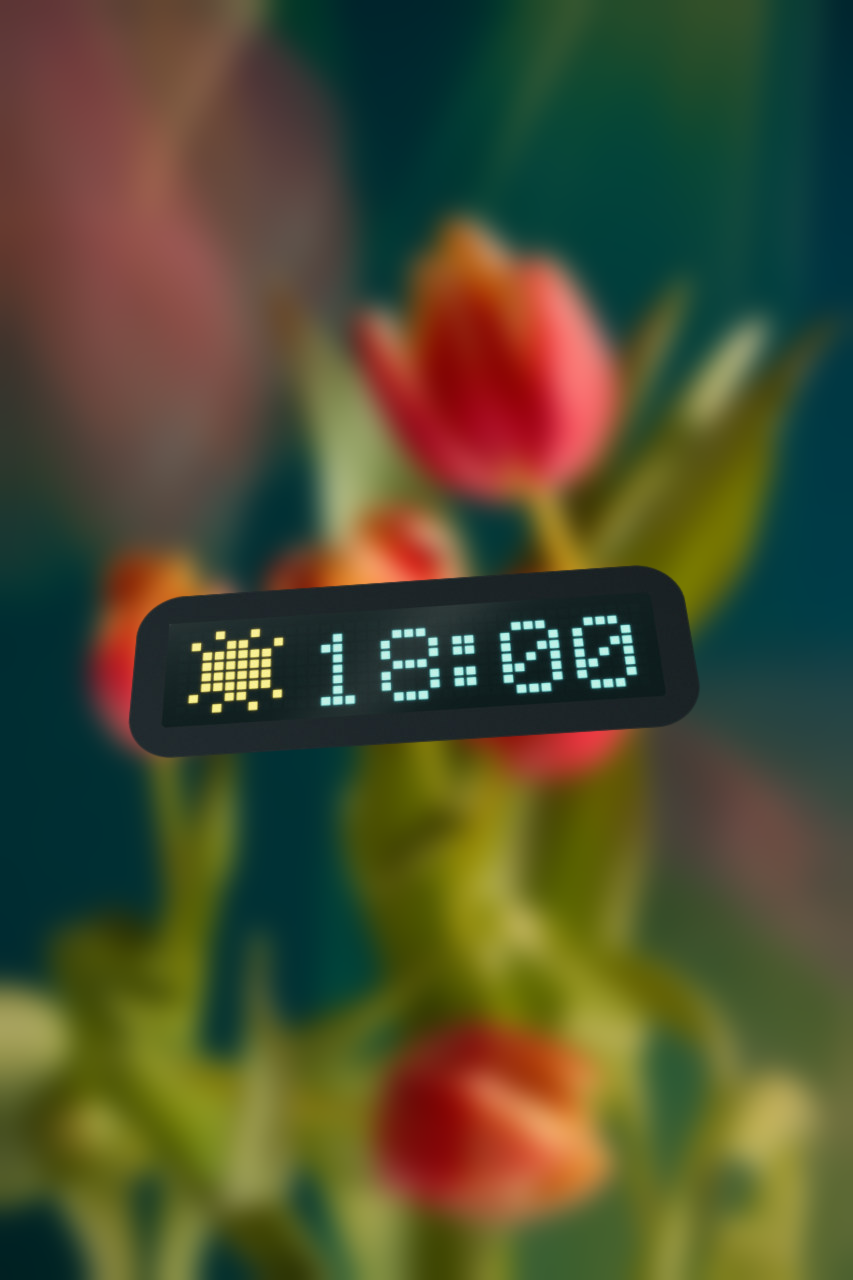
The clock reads 18.00
